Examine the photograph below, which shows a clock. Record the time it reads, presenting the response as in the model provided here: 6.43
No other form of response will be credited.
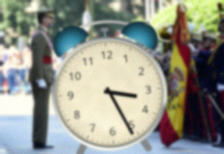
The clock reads 3.26
